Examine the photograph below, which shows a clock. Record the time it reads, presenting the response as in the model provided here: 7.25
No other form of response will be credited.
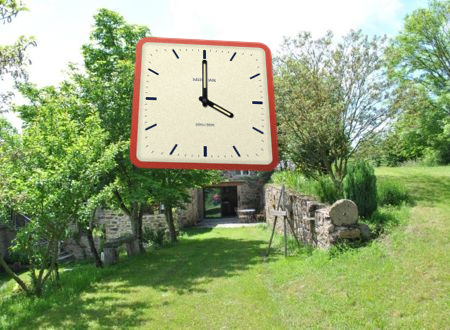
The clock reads 4.00
